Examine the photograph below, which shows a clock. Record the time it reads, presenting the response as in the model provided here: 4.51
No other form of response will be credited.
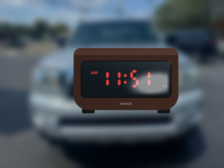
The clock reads 11.51
